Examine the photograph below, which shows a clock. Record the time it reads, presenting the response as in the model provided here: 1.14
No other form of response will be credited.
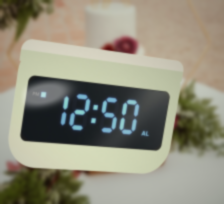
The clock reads 12.50
